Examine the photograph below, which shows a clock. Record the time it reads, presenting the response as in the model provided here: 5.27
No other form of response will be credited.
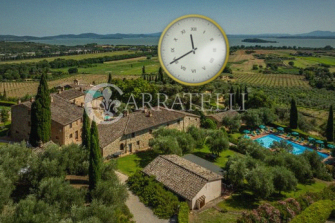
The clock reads 11.40
